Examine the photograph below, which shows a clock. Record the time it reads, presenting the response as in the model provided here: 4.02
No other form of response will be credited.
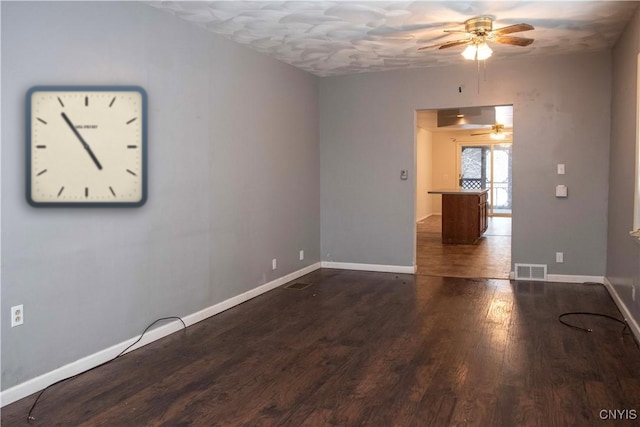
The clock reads 4.54
